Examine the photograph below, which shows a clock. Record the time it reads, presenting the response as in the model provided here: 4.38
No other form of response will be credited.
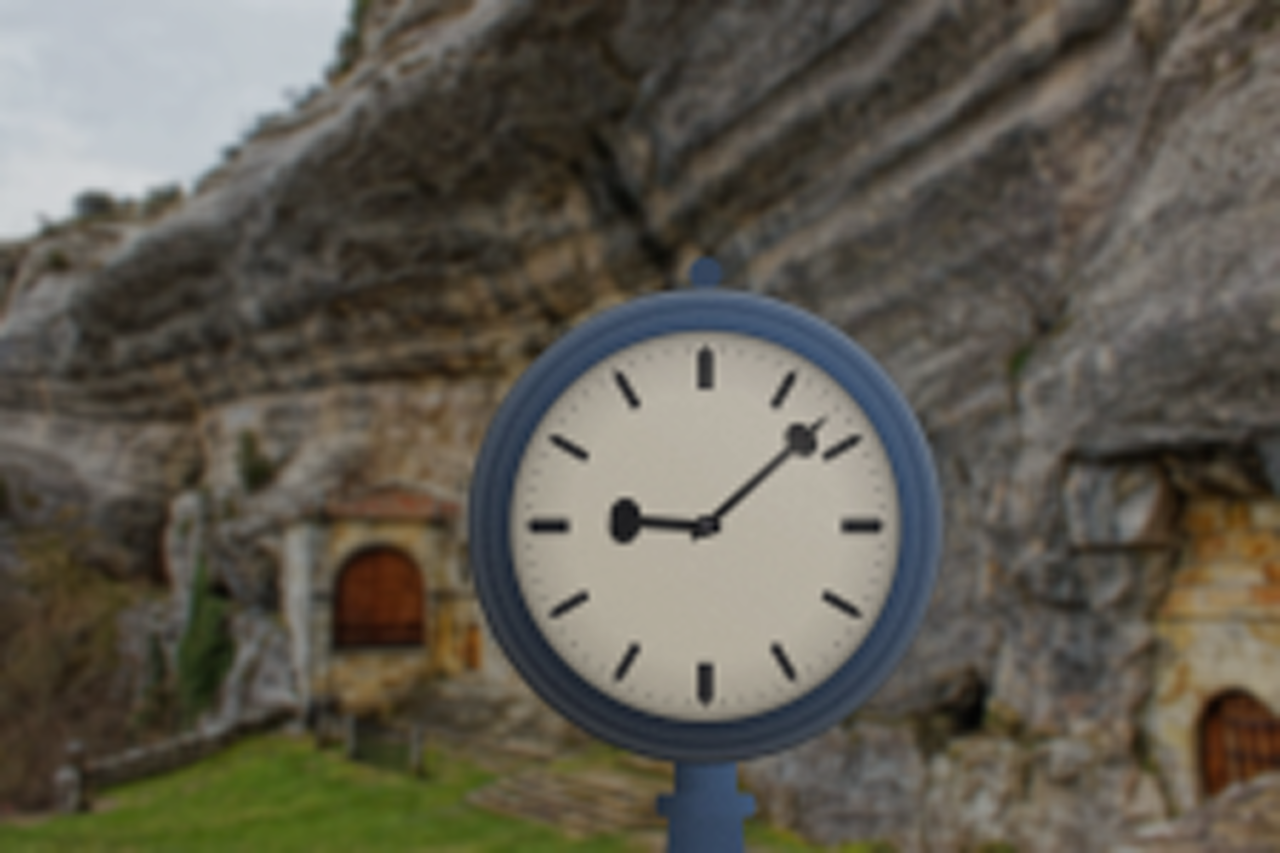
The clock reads 9.08
